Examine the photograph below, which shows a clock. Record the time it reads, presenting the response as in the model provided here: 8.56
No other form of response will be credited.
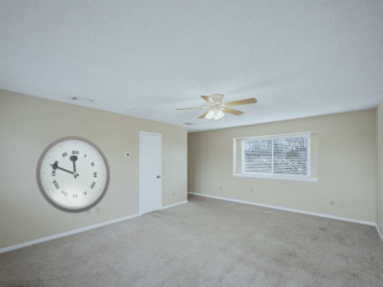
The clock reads 11.48
